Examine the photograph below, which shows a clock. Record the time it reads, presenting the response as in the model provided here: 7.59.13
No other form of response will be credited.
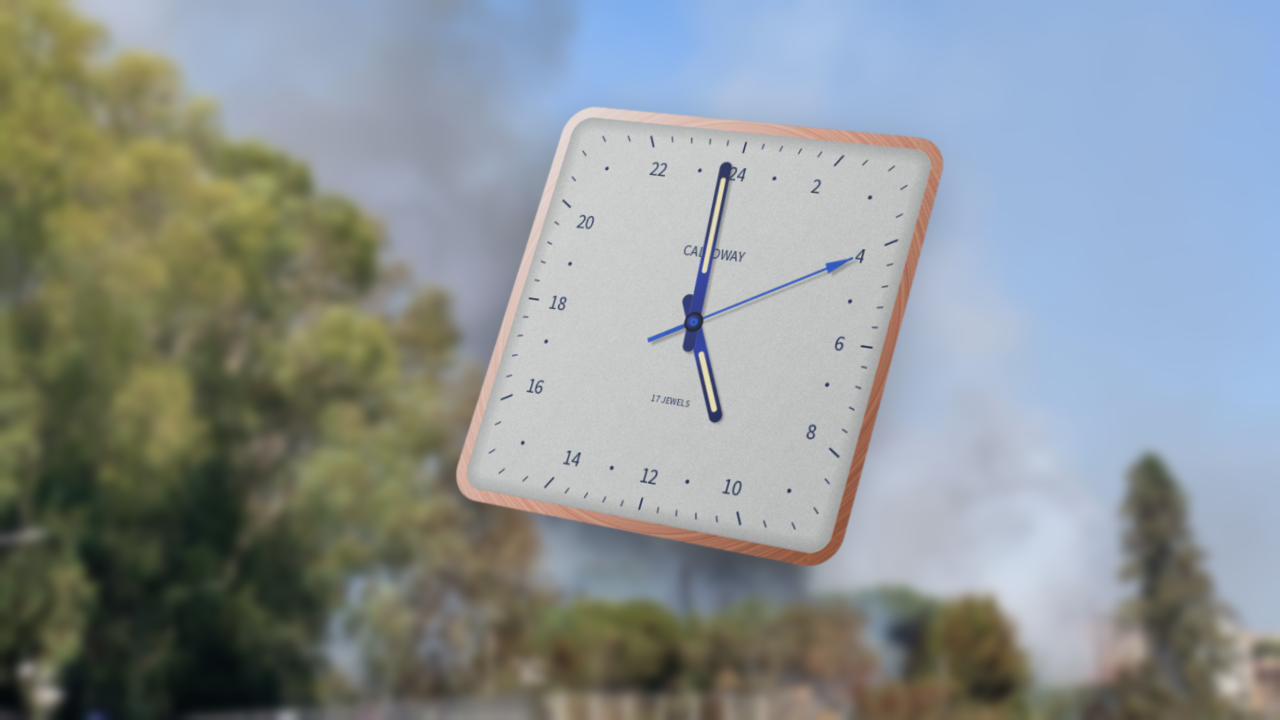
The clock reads 9.59.10
